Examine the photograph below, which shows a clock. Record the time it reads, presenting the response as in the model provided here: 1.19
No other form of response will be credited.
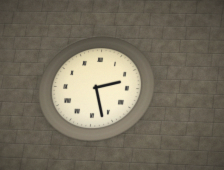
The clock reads 2.27
